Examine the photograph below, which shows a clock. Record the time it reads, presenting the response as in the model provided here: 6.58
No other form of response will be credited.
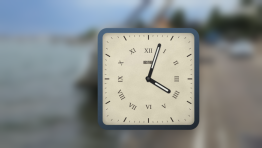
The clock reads 4.03
